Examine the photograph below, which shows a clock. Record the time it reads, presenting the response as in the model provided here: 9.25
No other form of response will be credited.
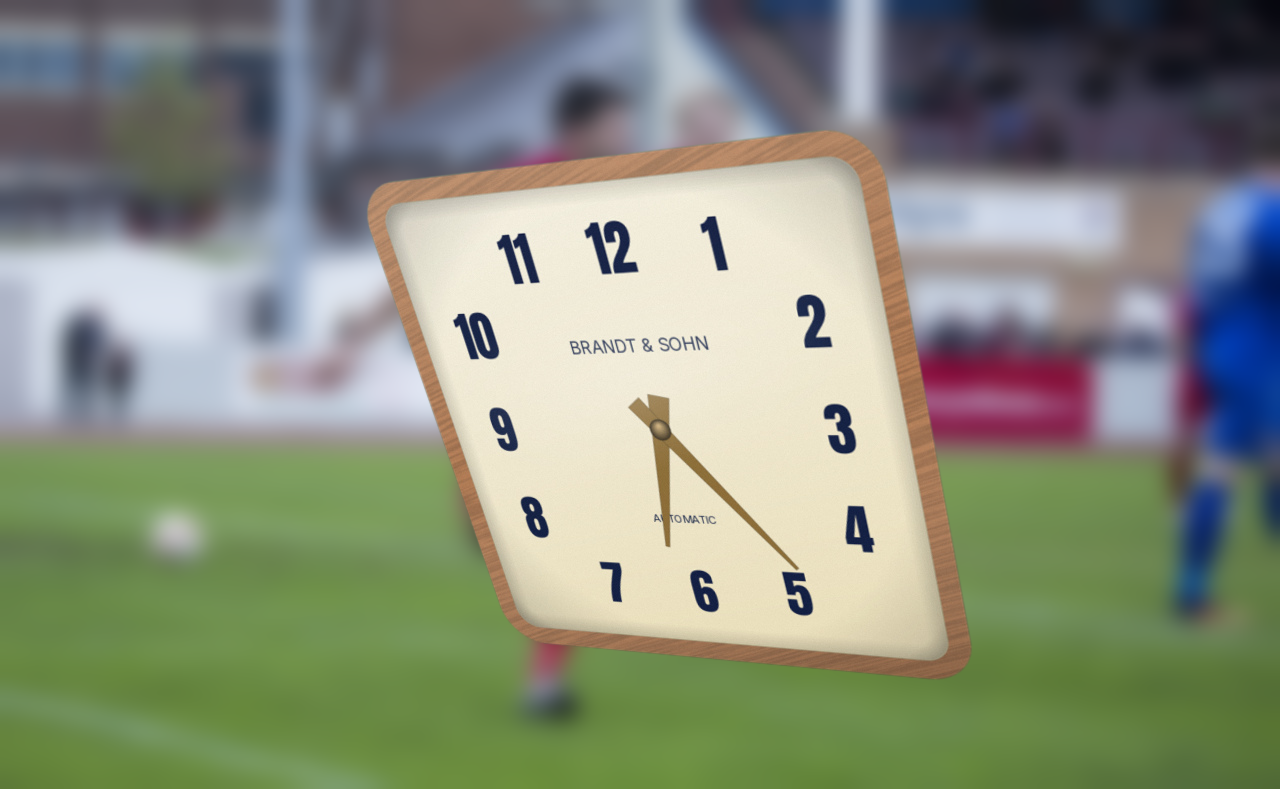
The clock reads 6.24
